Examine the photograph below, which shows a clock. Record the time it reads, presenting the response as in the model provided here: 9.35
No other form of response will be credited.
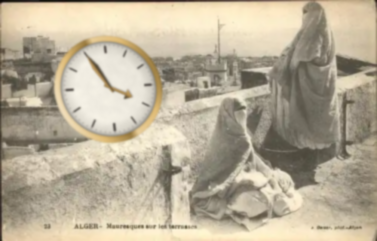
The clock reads 3.55
